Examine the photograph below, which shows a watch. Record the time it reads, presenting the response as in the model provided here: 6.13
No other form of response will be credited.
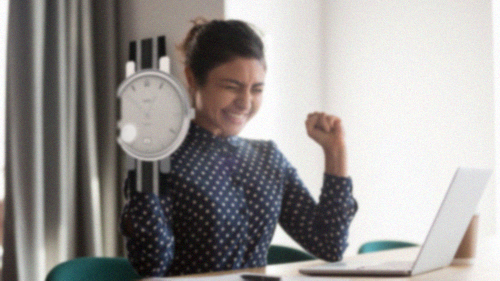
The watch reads 12.52
